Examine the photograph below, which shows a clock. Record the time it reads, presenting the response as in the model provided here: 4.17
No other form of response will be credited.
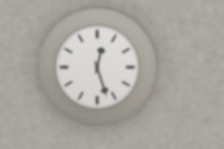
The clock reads 12.27
